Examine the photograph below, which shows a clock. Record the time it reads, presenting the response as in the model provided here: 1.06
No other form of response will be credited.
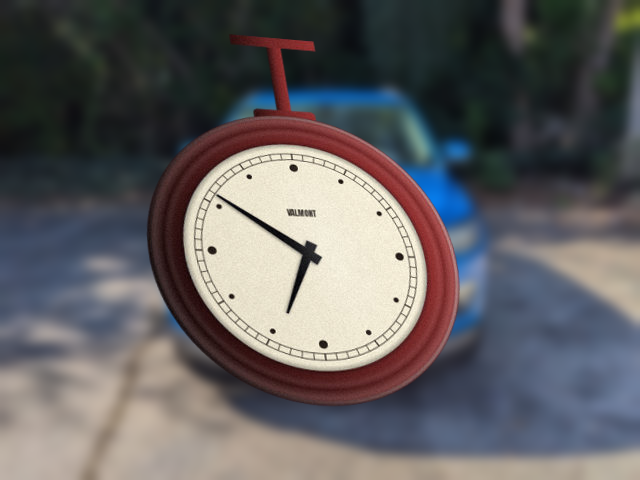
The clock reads 6.51
